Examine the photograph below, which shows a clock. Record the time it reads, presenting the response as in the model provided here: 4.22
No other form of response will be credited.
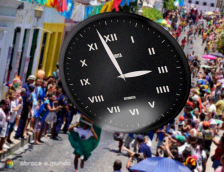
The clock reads 2.58
